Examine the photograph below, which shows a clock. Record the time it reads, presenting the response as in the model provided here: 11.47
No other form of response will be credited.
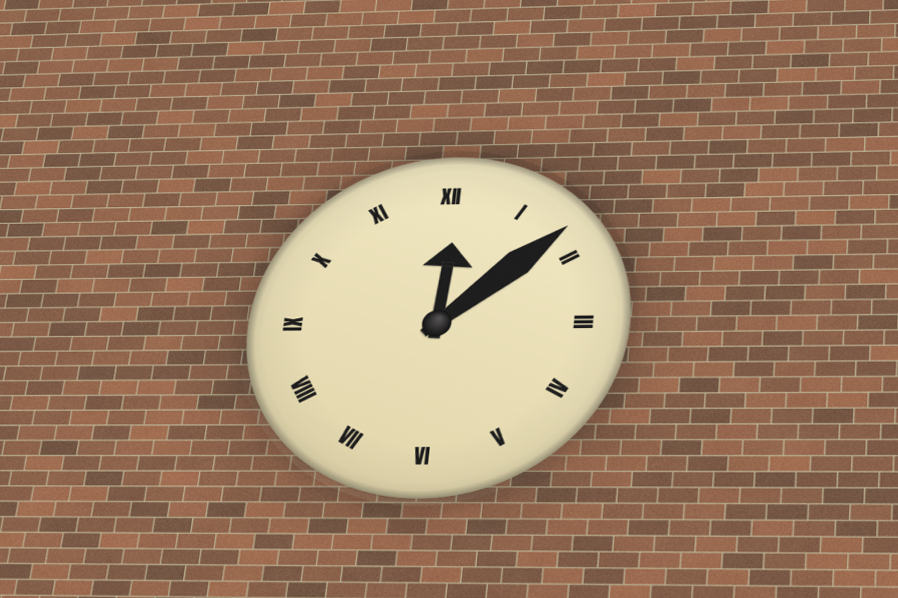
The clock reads 12.08
